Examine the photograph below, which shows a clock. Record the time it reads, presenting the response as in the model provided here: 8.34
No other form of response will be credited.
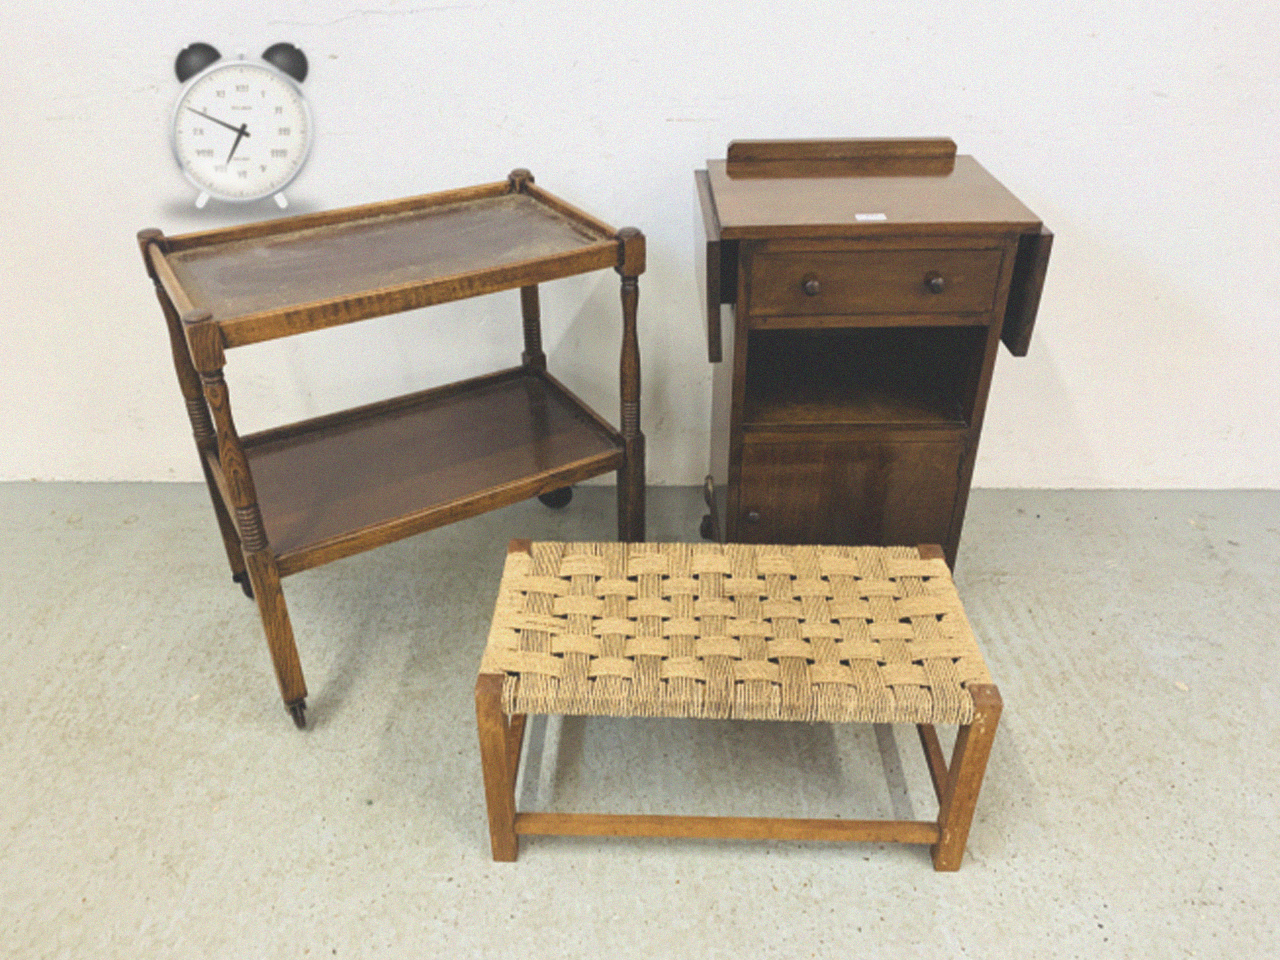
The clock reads 6.49
